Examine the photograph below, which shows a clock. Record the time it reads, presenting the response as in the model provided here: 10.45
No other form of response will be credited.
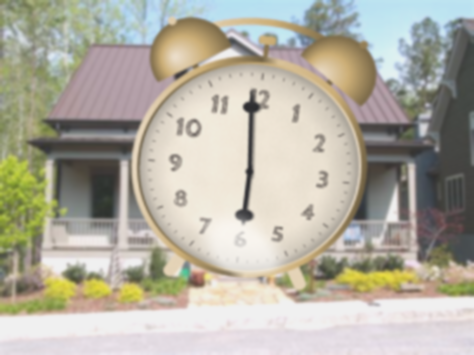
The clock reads 5.59
